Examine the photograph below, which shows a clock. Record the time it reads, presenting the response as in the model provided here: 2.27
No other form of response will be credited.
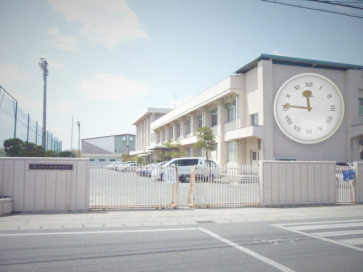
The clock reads 11.46
